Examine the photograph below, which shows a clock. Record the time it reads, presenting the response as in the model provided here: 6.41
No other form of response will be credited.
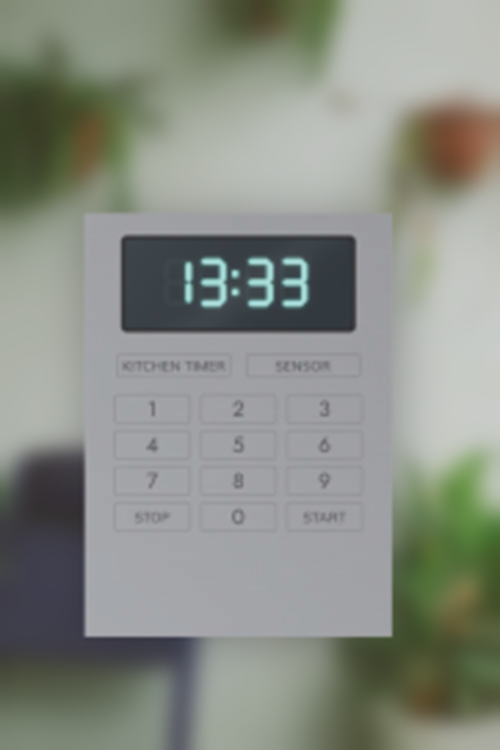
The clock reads 13.33
